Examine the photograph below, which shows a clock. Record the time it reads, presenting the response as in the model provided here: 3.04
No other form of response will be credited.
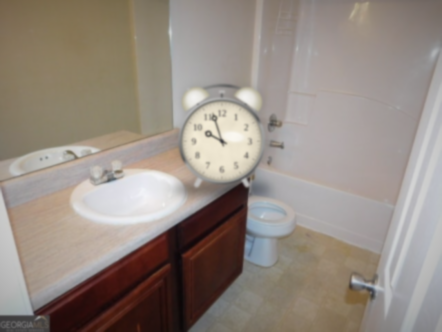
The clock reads 9.57
